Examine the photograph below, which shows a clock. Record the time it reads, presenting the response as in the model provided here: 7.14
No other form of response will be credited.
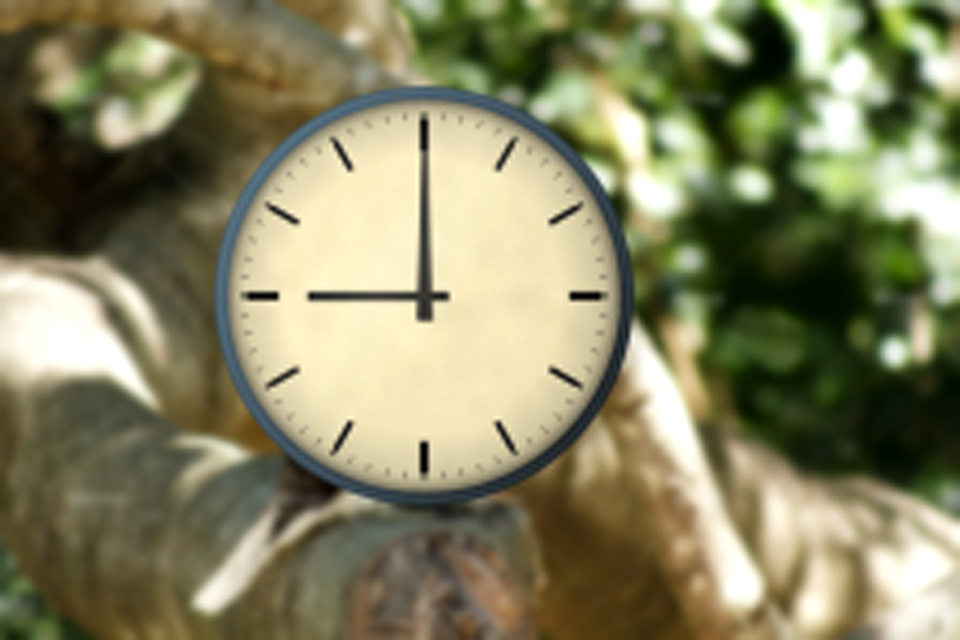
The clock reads 9.00
